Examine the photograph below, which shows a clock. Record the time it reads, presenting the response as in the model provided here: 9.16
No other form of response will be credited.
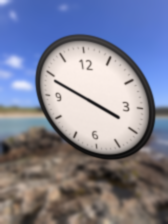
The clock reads 3.49
